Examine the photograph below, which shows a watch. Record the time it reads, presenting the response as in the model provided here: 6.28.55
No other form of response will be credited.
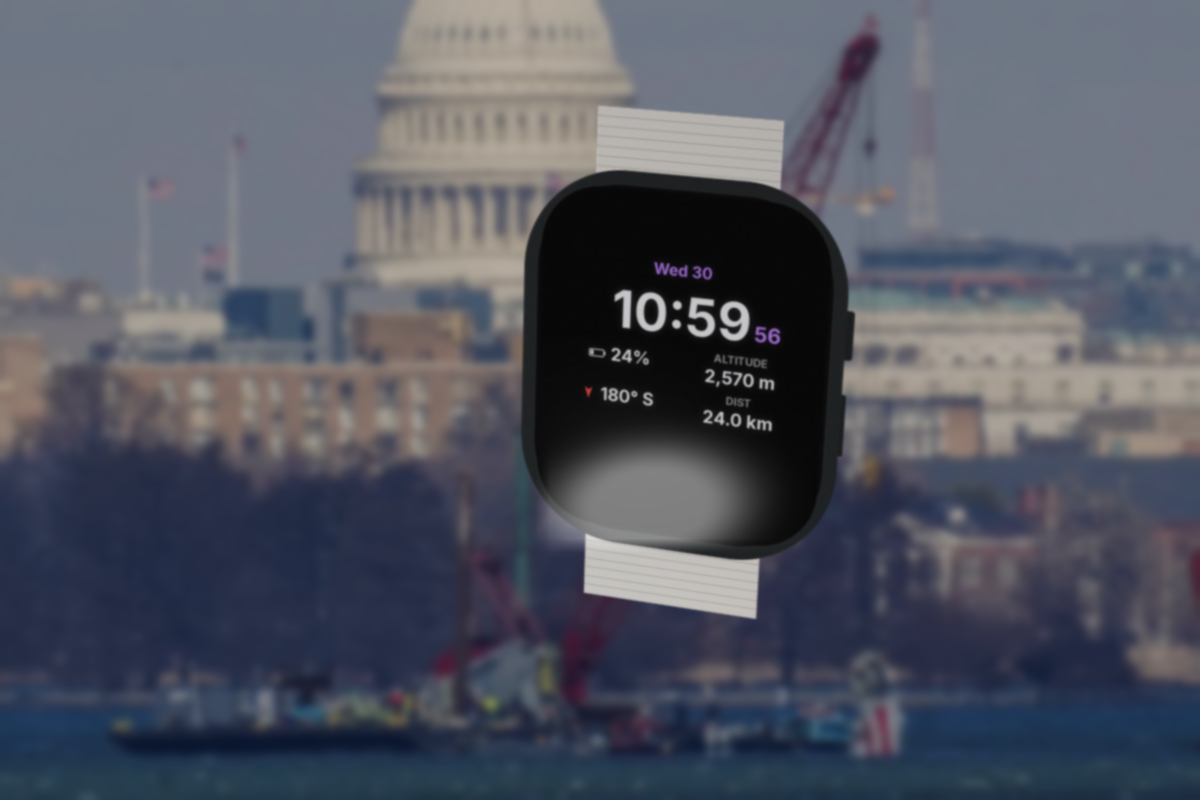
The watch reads 10.59.56
